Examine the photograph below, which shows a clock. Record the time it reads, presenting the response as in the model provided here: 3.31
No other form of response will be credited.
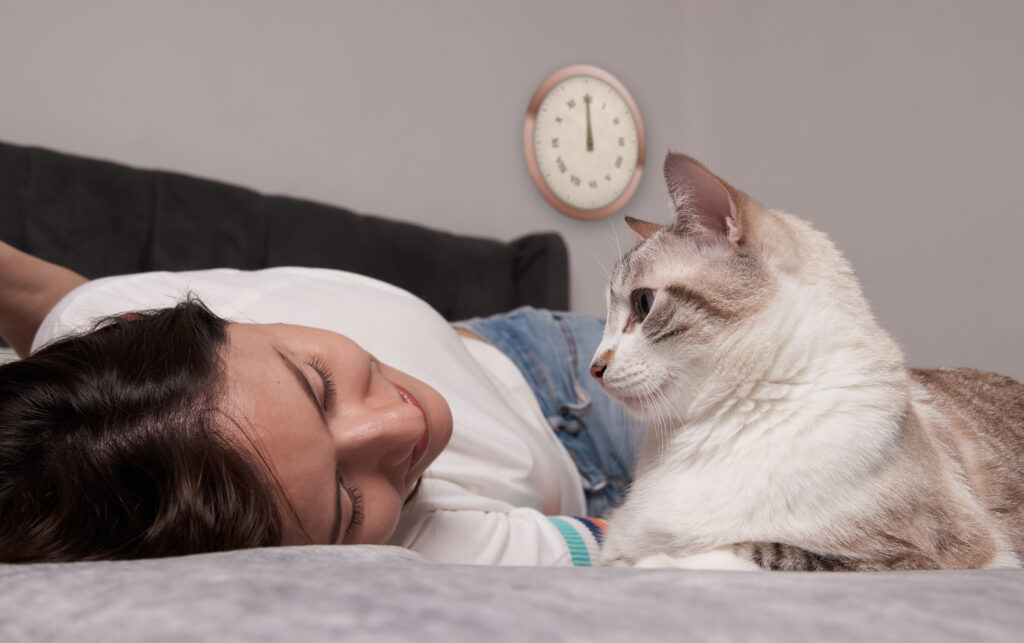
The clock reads 12.00
